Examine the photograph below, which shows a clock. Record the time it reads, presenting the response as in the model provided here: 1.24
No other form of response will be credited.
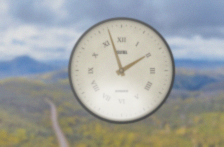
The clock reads 1.57
